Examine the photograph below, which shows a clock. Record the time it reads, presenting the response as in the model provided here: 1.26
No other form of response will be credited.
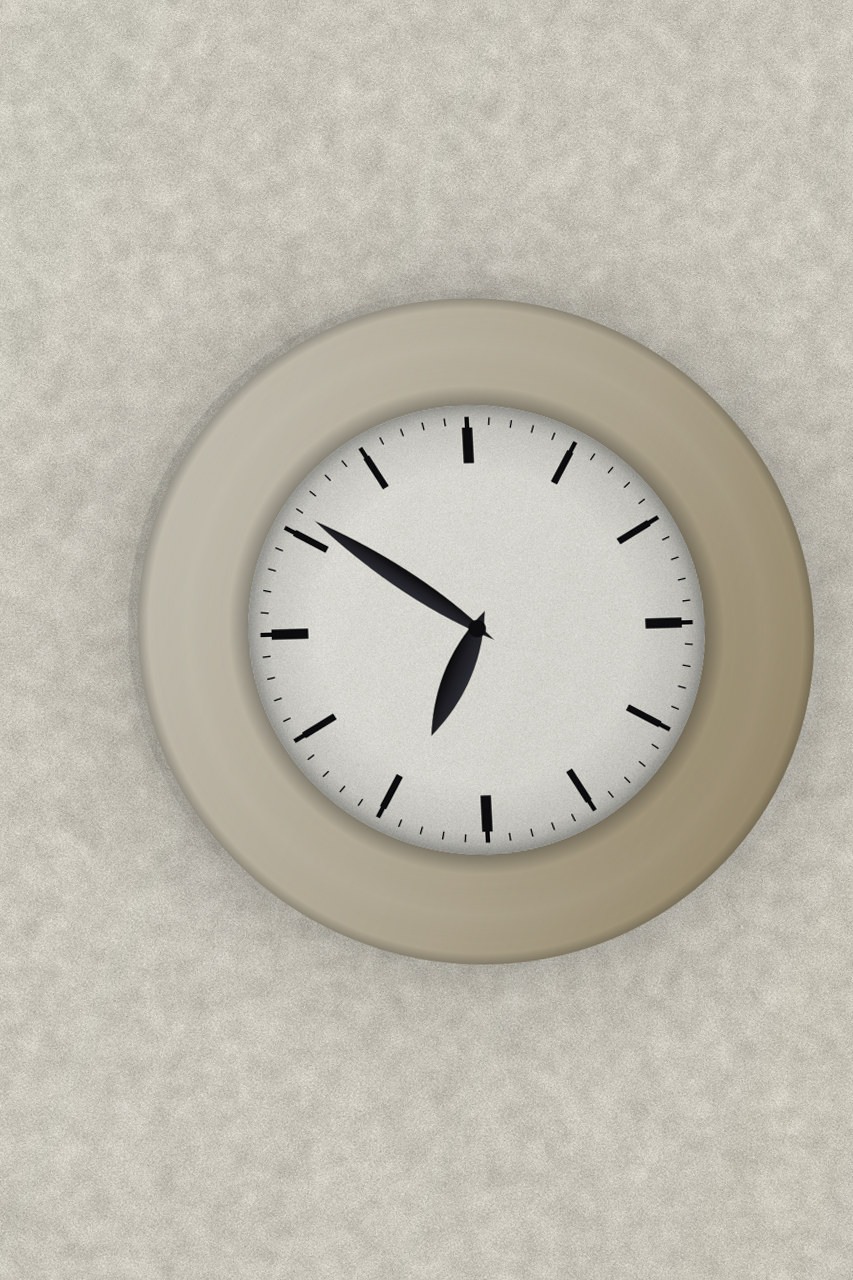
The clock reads 6.51
